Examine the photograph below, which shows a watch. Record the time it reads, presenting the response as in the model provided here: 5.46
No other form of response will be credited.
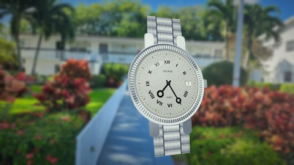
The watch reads 7.25
